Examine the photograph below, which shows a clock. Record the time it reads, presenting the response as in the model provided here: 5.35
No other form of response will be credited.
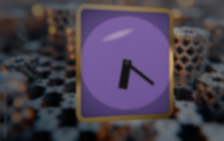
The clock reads 6.21
